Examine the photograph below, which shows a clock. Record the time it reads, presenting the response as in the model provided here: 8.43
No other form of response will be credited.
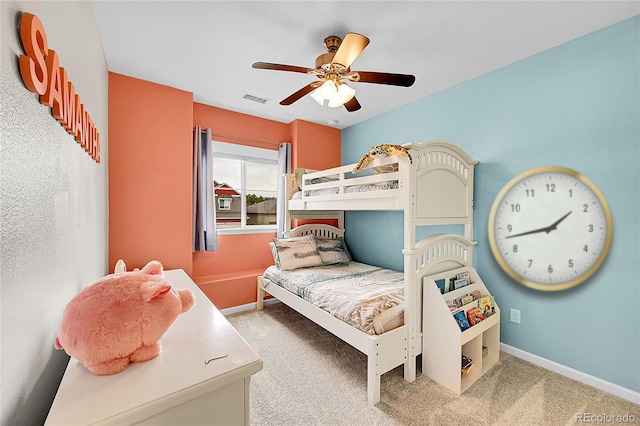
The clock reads 1.43
